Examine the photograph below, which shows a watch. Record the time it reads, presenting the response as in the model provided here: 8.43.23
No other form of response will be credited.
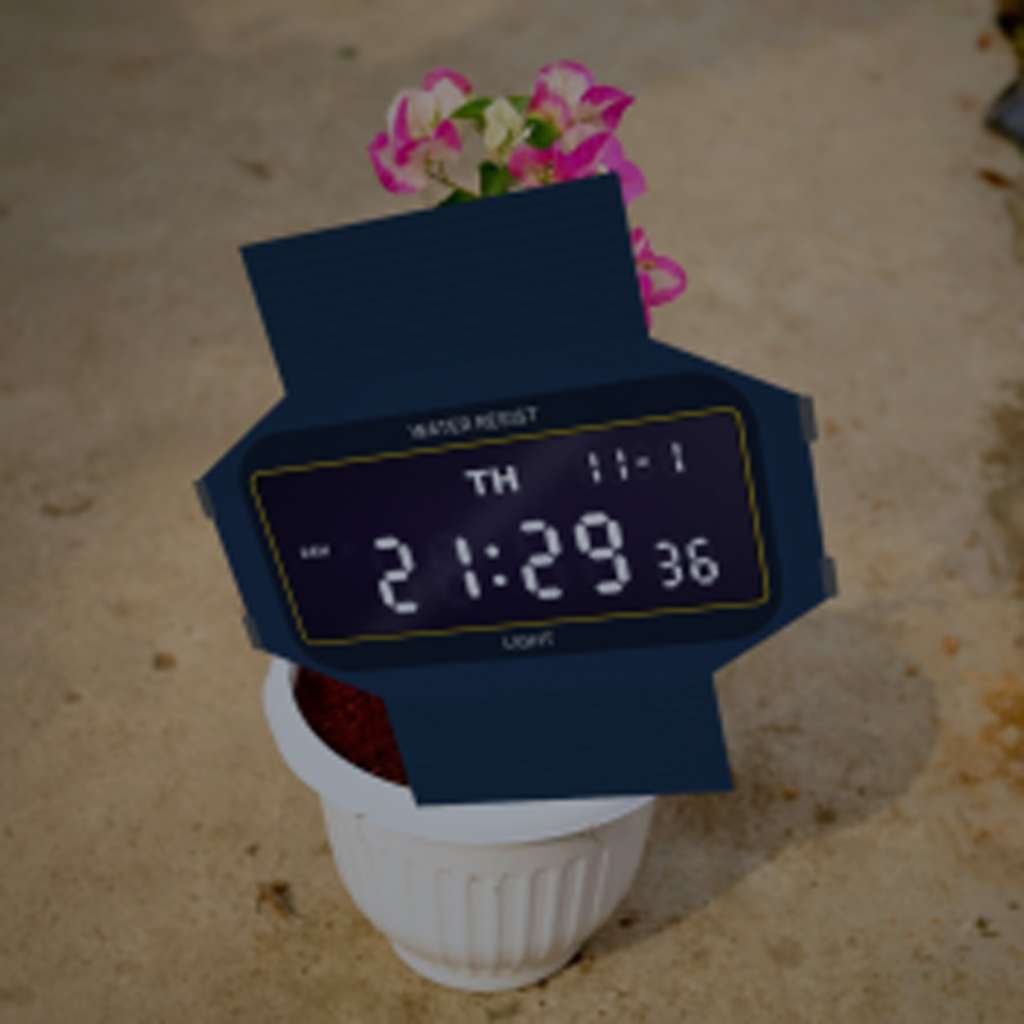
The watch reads 21.29.36
